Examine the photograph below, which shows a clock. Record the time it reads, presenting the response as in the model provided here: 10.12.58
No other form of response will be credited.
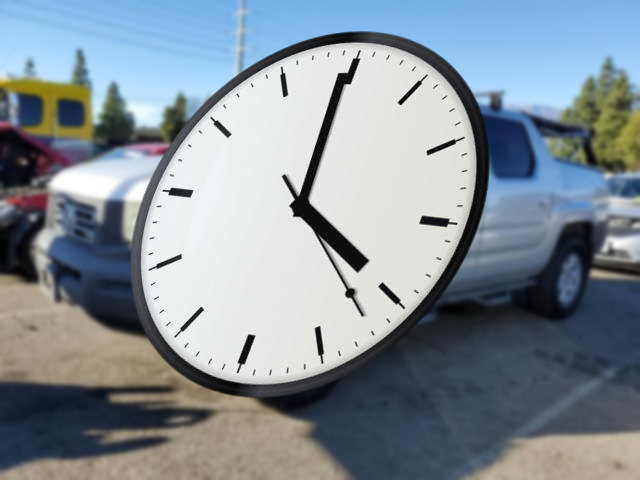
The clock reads 3.59.22
